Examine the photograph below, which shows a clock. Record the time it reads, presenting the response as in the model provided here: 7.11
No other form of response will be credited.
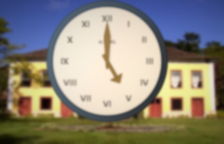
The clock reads 5.00
